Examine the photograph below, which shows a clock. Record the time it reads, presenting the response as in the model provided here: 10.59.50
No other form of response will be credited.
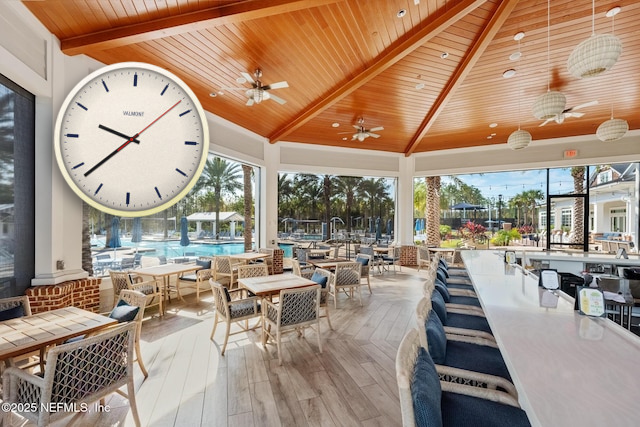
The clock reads 9.38.08
